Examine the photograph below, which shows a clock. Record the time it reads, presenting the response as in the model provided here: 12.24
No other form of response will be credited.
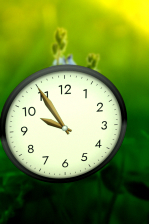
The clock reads 9.55
